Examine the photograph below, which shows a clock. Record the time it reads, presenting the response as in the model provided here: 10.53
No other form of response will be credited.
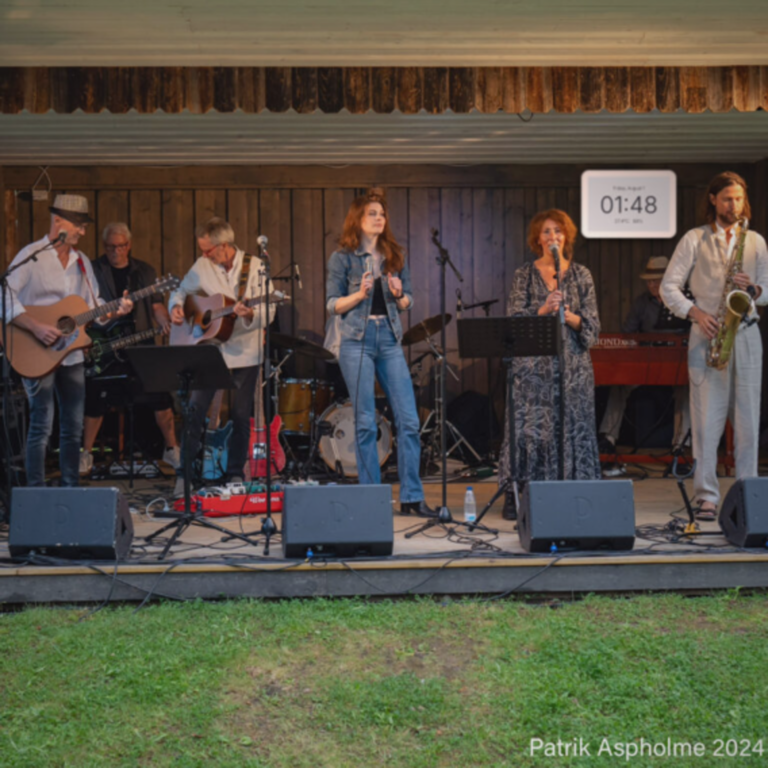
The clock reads 1.48
